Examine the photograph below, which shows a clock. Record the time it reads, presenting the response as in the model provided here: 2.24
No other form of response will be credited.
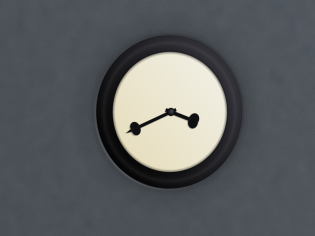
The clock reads 3.41
